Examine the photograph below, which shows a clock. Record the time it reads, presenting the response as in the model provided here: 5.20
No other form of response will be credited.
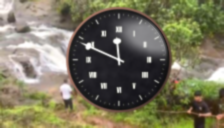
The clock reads 11.49
